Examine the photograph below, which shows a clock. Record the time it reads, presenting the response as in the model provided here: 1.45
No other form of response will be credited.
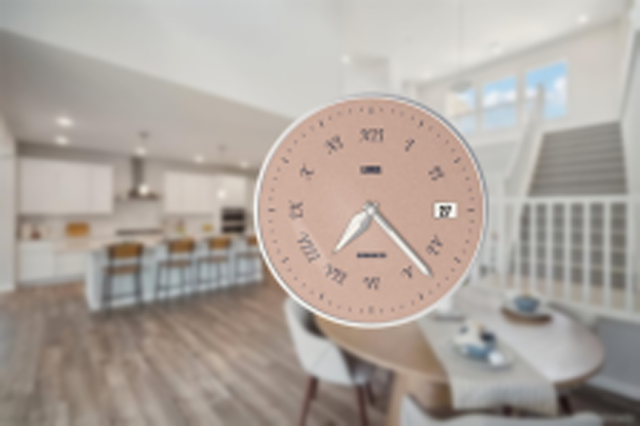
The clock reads 7.23
